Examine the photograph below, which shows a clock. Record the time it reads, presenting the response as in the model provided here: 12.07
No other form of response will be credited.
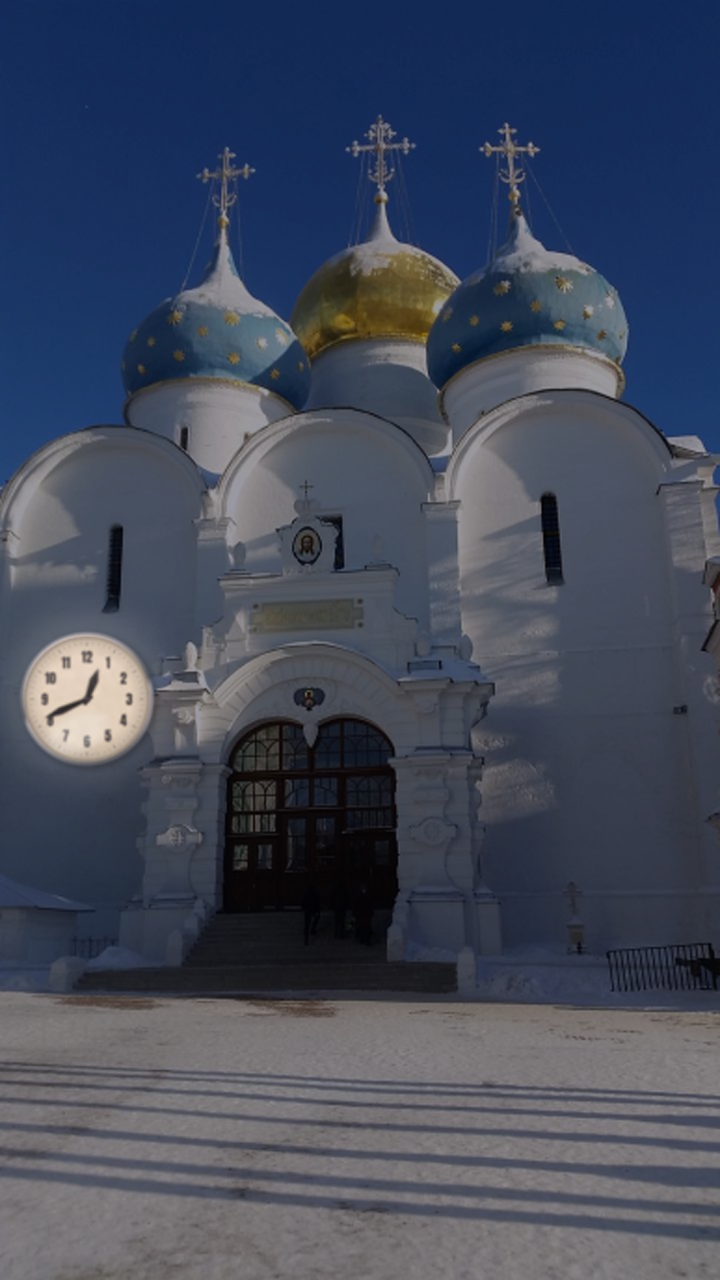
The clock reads 12.41
